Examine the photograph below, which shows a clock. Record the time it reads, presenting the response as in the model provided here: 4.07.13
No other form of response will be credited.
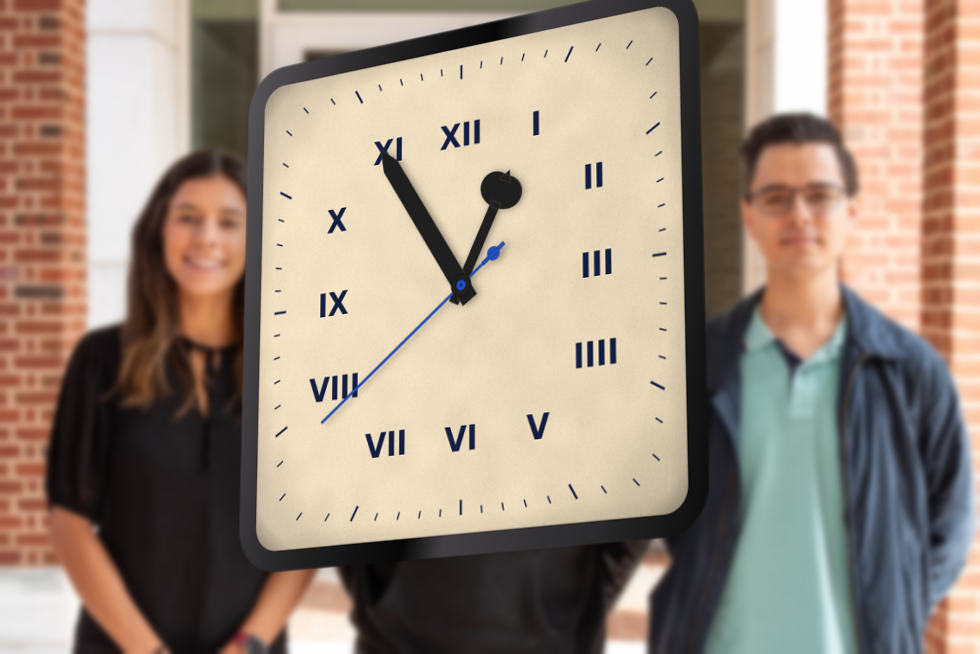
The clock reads 12.54.39
